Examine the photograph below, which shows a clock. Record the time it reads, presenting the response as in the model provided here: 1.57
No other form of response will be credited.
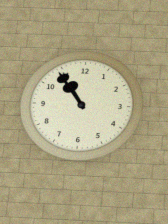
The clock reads 10.54
